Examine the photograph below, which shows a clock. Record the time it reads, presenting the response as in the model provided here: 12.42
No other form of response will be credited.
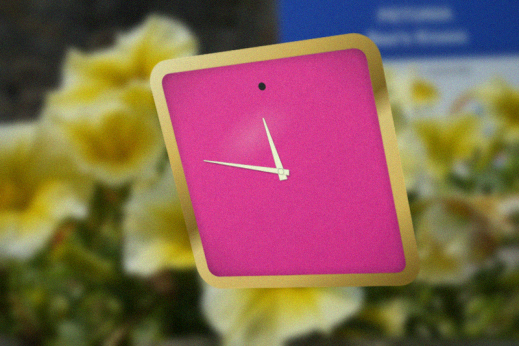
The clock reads 11.47
